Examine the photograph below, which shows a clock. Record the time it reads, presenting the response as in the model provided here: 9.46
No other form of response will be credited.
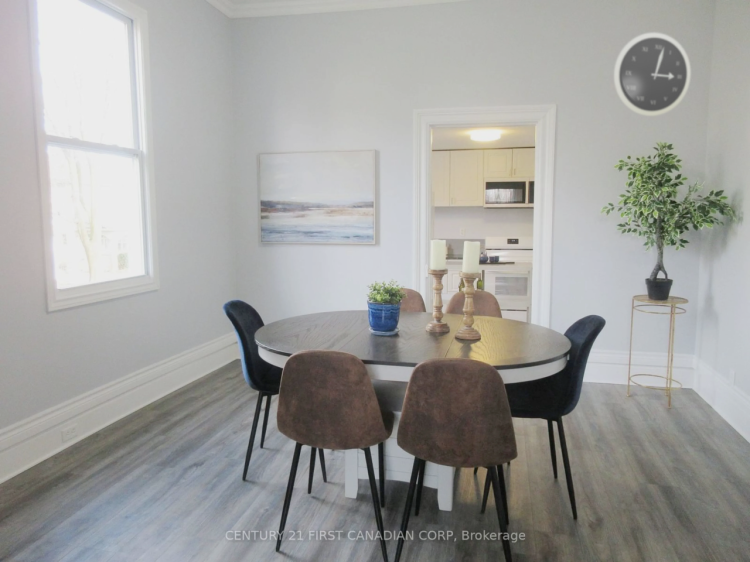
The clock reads 3.02
